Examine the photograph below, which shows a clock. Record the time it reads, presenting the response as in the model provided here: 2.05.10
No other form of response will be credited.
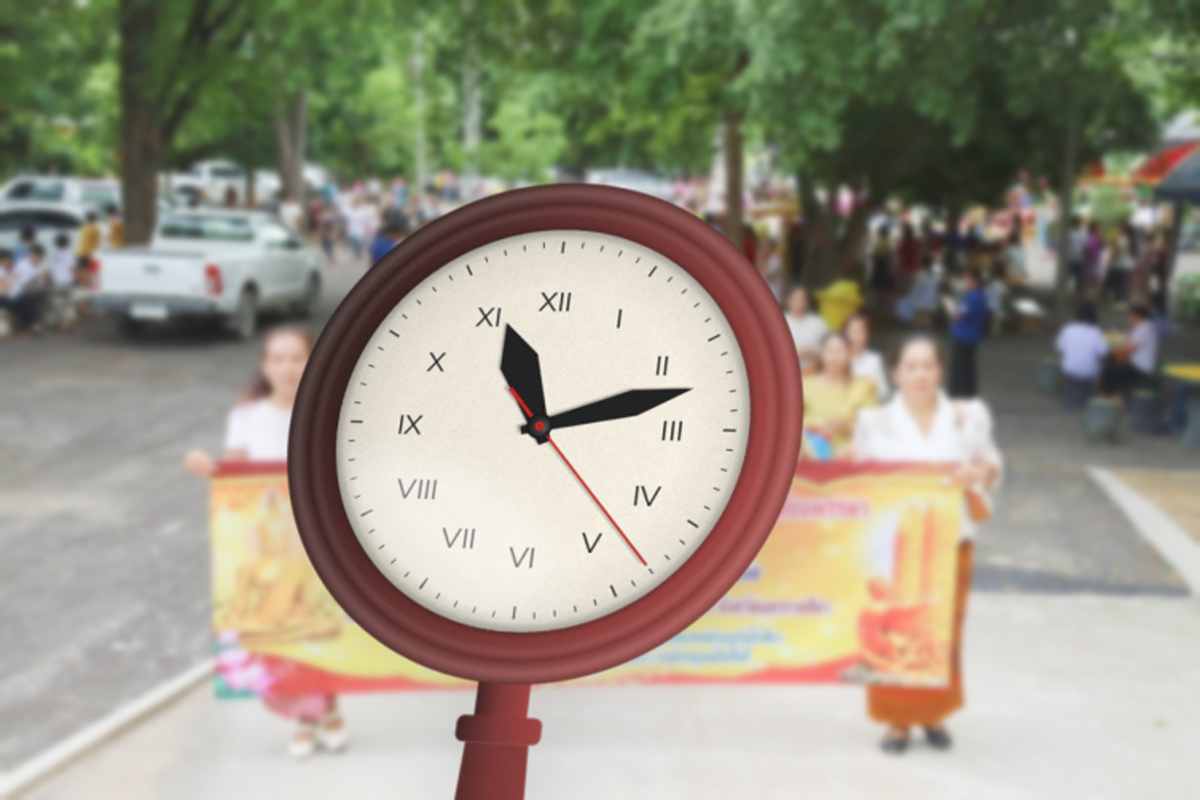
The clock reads 11.12.23
